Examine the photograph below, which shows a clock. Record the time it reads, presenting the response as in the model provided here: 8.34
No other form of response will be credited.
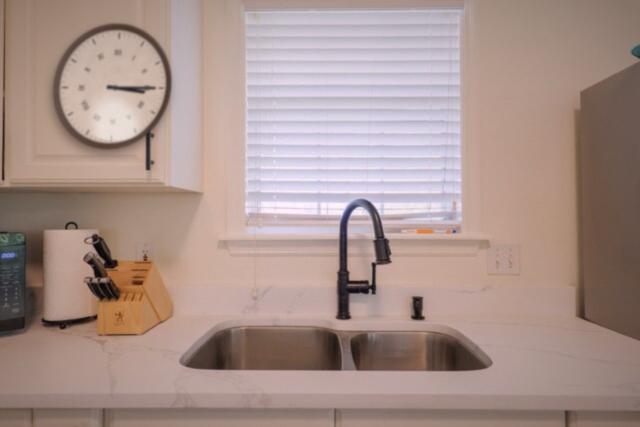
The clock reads 3.15
